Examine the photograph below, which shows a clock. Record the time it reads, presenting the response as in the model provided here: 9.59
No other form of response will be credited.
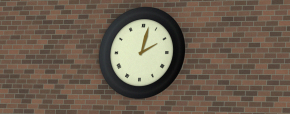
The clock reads 2.02
